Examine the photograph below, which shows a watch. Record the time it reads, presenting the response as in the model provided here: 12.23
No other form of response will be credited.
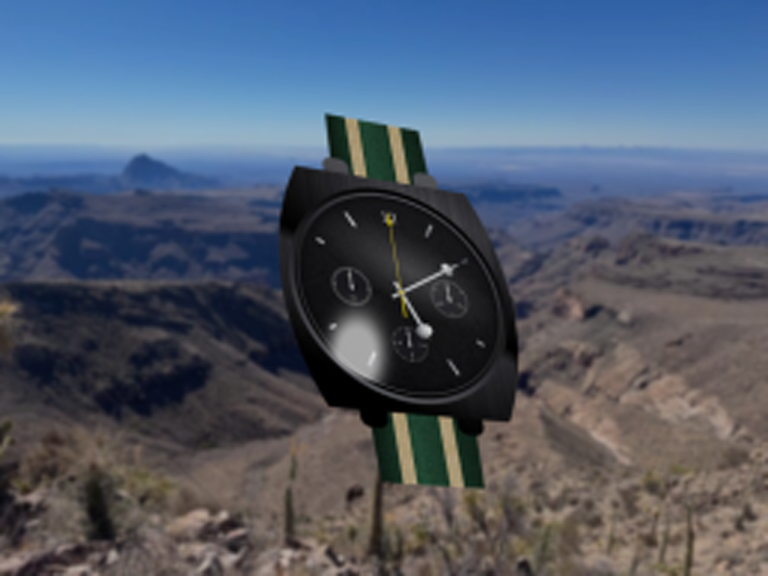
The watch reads 5.10
